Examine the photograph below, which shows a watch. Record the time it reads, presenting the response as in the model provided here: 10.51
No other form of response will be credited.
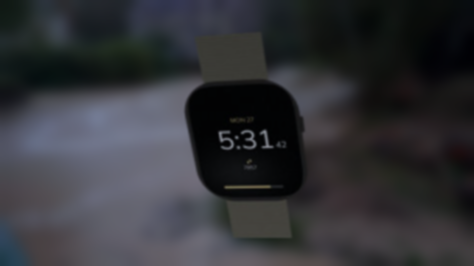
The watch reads 5.31
